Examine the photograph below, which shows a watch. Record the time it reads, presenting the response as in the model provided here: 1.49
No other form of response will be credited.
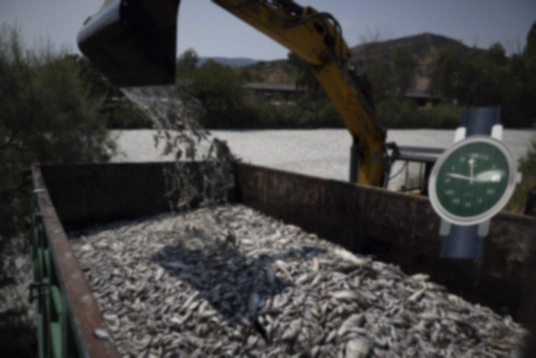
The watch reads 11.47
